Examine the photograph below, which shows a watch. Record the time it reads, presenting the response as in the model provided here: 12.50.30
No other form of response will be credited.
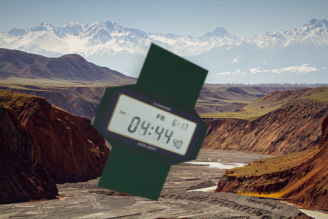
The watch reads 4.44.40
